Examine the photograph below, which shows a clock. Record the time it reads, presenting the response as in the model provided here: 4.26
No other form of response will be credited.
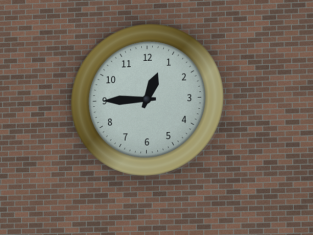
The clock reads 12.45
